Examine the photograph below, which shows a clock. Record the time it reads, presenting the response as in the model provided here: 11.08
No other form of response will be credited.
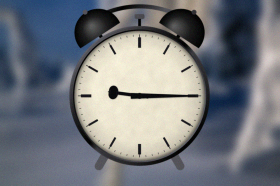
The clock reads 9.15
